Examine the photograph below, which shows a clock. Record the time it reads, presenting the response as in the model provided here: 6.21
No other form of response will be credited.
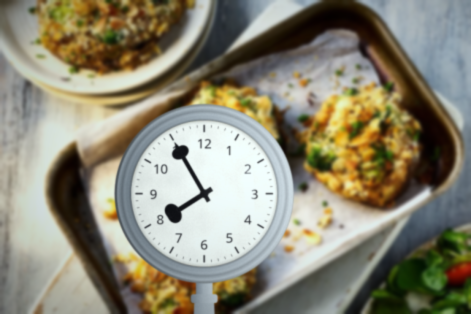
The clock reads 7.55
